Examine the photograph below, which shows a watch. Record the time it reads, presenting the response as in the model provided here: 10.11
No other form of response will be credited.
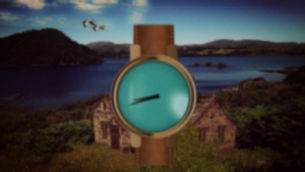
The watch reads 8.42
